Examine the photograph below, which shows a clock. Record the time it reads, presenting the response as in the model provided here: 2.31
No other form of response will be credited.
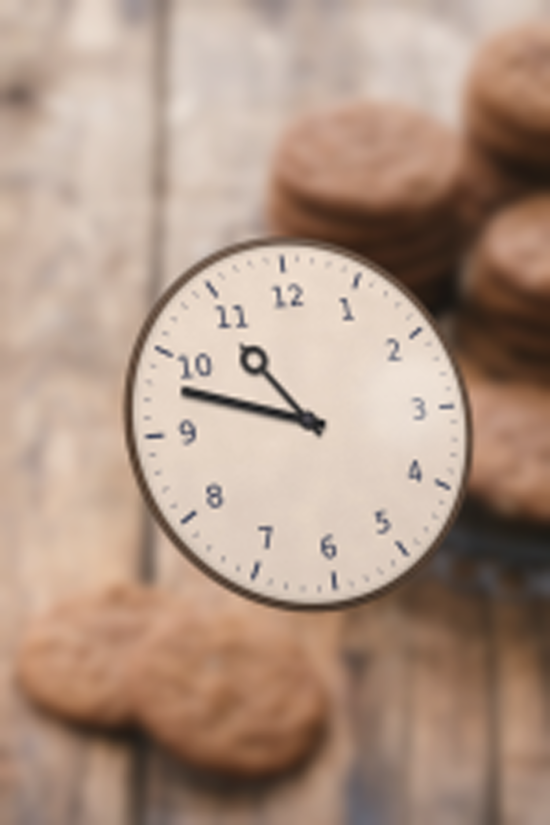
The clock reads 10.48
